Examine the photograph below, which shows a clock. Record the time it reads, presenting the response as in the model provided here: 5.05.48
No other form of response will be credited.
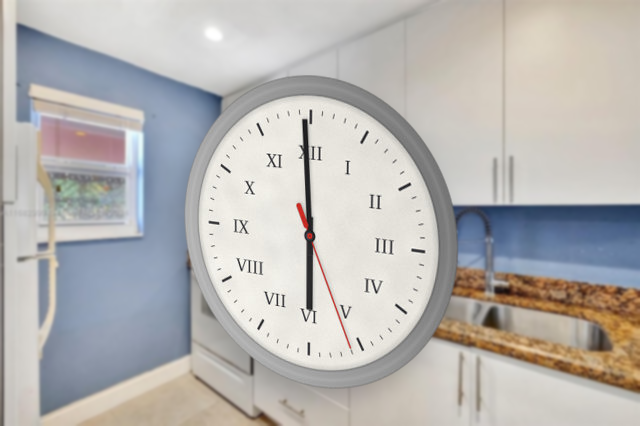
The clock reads 5.59.26
